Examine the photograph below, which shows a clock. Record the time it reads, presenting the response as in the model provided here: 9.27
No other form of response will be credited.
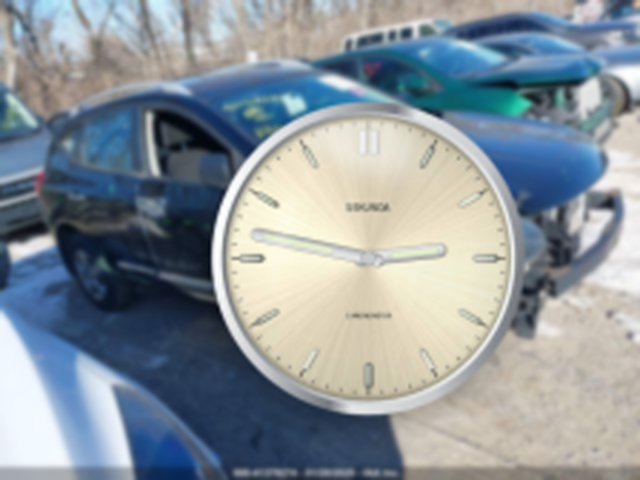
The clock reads 2.47
